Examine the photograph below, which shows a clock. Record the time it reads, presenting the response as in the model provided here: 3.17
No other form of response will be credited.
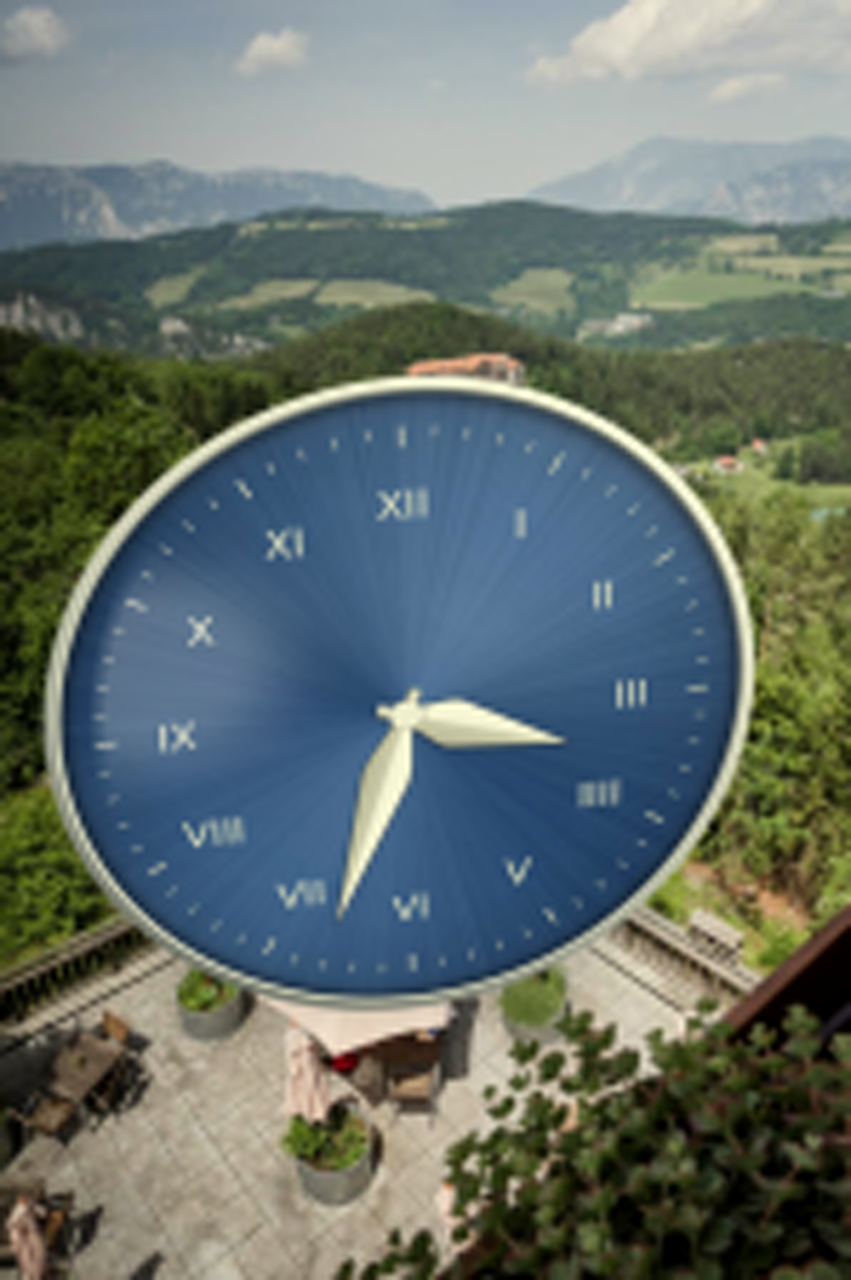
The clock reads 3.33
